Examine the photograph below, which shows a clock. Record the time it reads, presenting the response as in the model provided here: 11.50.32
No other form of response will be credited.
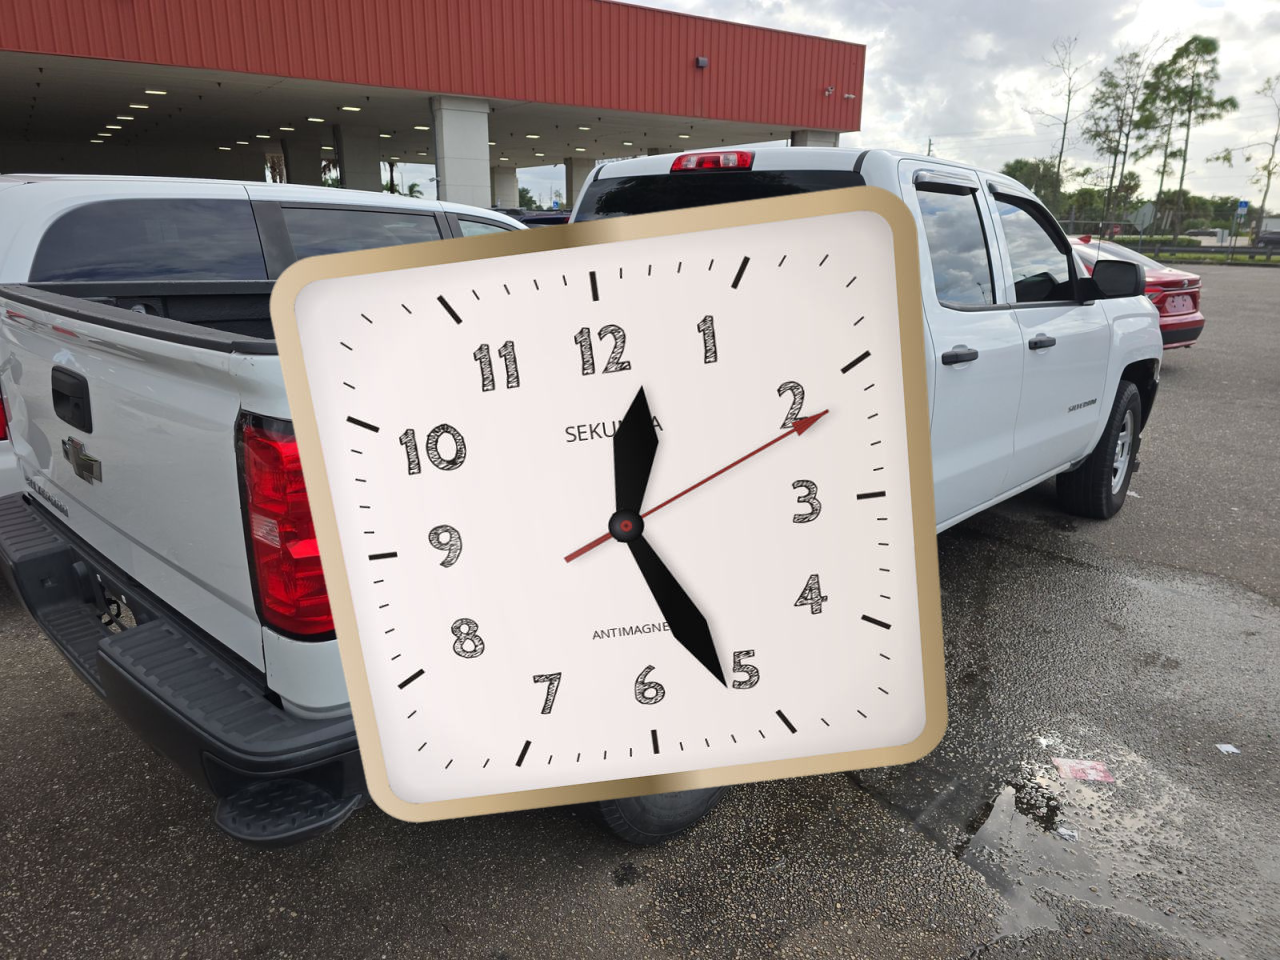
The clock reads 12.26.11
